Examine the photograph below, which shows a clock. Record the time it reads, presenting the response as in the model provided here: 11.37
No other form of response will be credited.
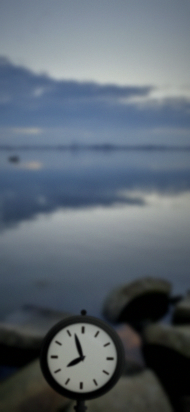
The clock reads 7.57
